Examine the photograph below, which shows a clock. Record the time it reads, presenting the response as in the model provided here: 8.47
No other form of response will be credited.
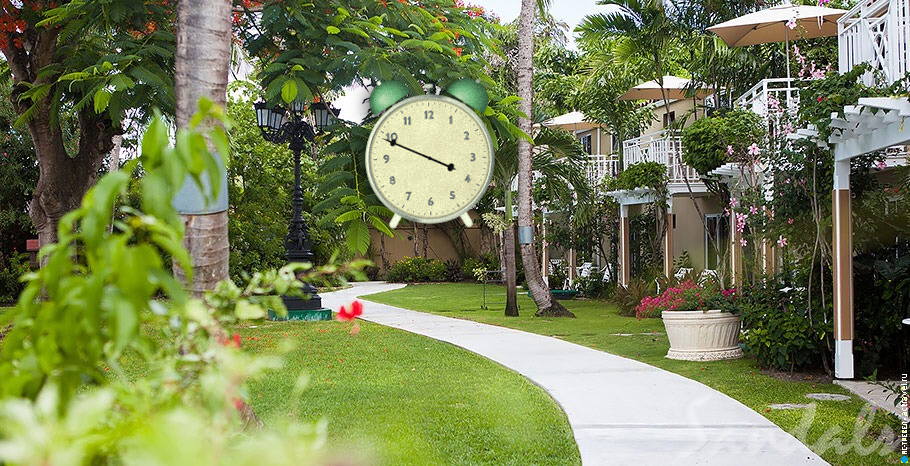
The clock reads 3.49
